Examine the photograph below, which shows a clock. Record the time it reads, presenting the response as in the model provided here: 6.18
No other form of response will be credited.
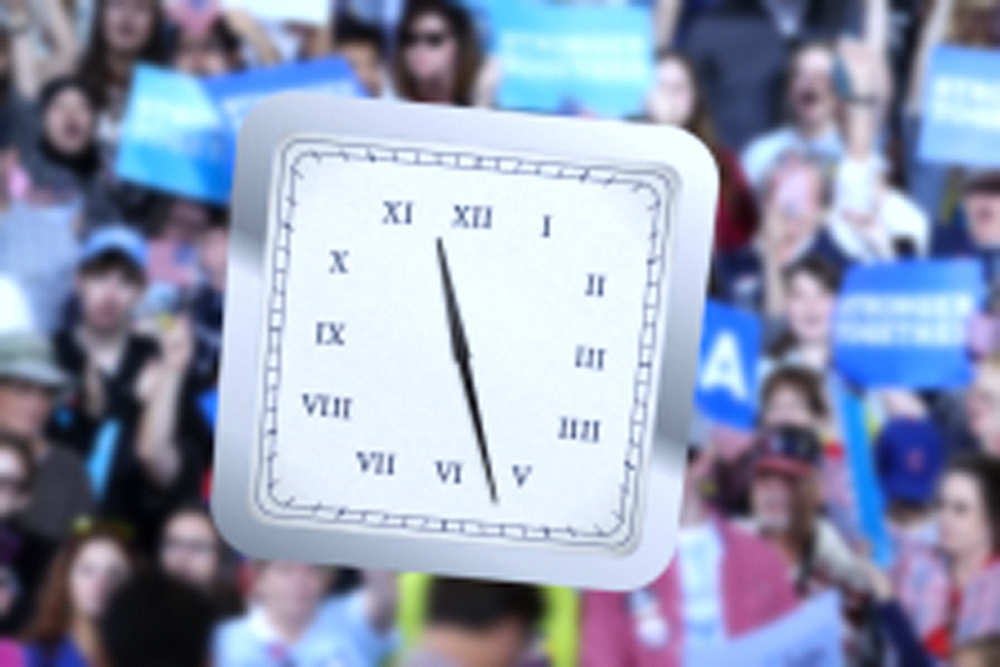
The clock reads 11.27
